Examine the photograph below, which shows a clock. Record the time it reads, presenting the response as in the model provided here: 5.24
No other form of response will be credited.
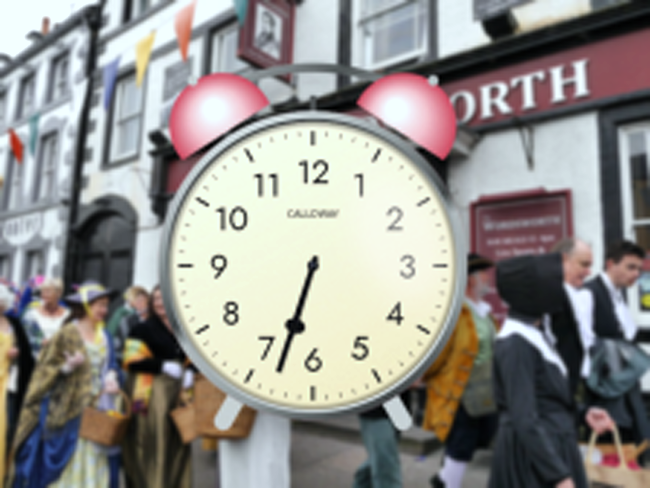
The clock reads 6.33
